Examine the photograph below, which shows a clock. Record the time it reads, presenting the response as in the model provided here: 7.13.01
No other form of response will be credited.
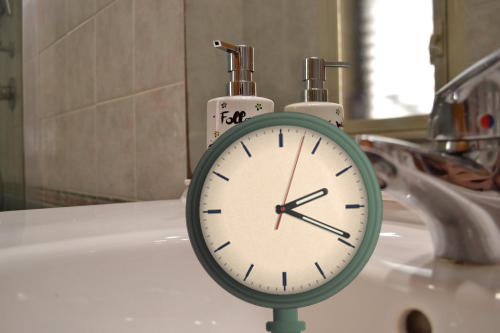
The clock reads 2.19.03
